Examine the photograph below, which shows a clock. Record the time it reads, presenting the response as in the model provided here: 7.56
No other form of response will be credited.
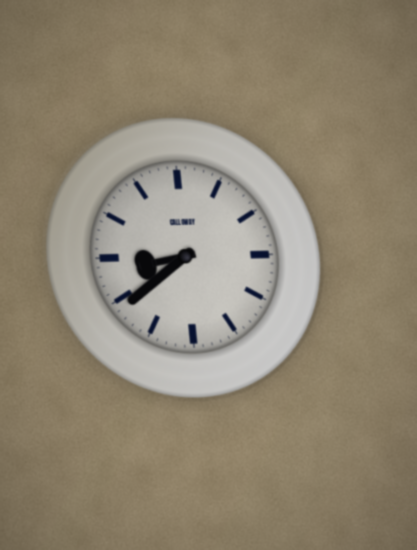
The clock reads 8.39
